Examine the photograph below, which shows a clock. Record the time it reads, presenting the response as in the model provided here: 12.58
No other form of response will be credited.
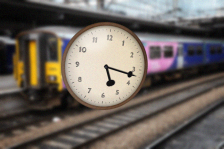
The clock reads 5.17
